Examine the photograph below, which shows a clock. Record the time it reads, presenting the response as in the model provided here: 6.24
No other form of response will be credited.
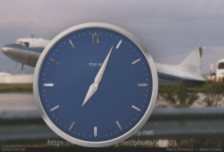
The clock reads 7.04
